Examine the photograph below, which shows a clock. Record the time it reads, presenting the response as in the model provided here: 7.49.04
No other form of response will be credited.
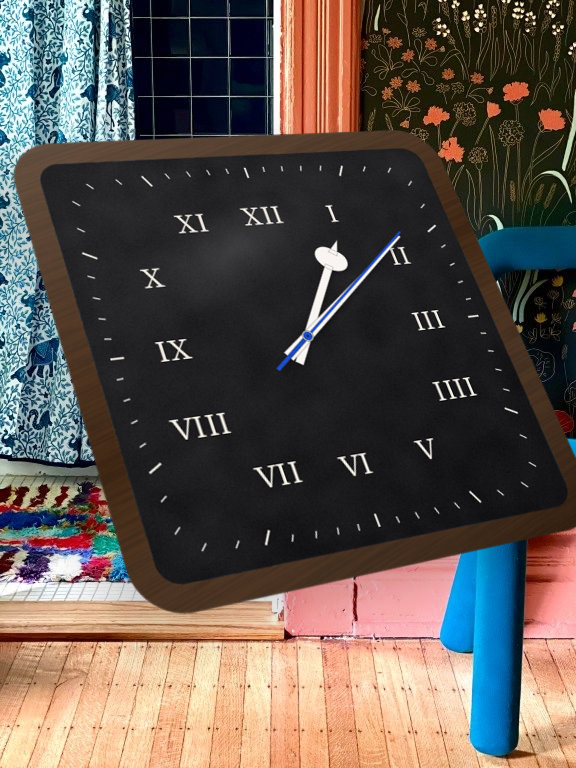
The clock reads 1.09.09
